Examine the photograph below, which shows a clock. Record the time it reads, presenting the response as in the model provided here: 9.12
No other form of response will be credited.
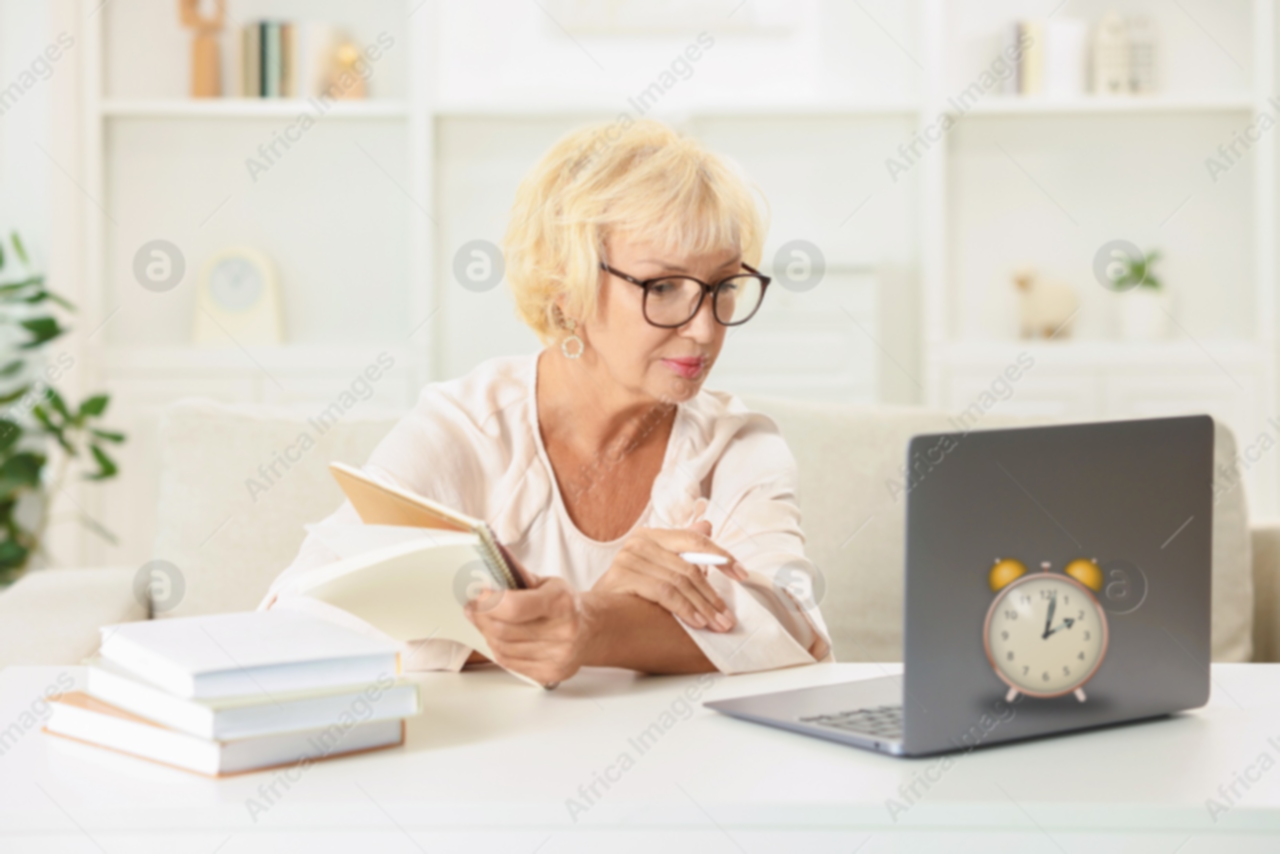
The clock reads 2.02
